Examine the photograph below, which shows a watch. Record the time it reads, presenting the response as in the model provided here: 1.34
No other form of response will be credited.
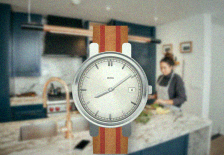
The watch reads 8.09
